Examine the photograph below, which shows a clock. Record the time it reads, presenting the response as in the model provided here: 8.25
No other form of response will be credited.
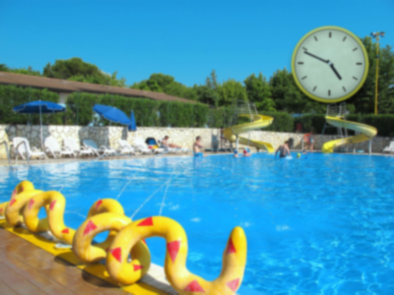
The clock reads 4.49
